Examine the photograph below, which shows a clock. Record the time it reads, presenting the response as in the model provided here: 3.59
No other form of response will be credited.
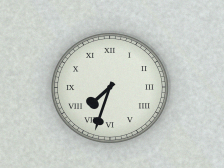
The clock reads 7.33
